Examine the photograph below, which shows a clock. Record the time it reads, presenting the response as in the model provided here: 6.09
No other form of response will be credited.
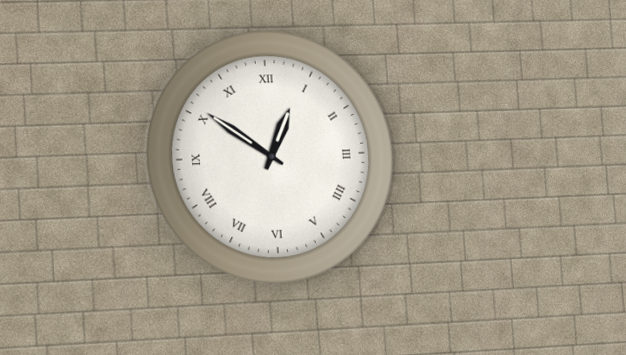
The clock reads 12.51
